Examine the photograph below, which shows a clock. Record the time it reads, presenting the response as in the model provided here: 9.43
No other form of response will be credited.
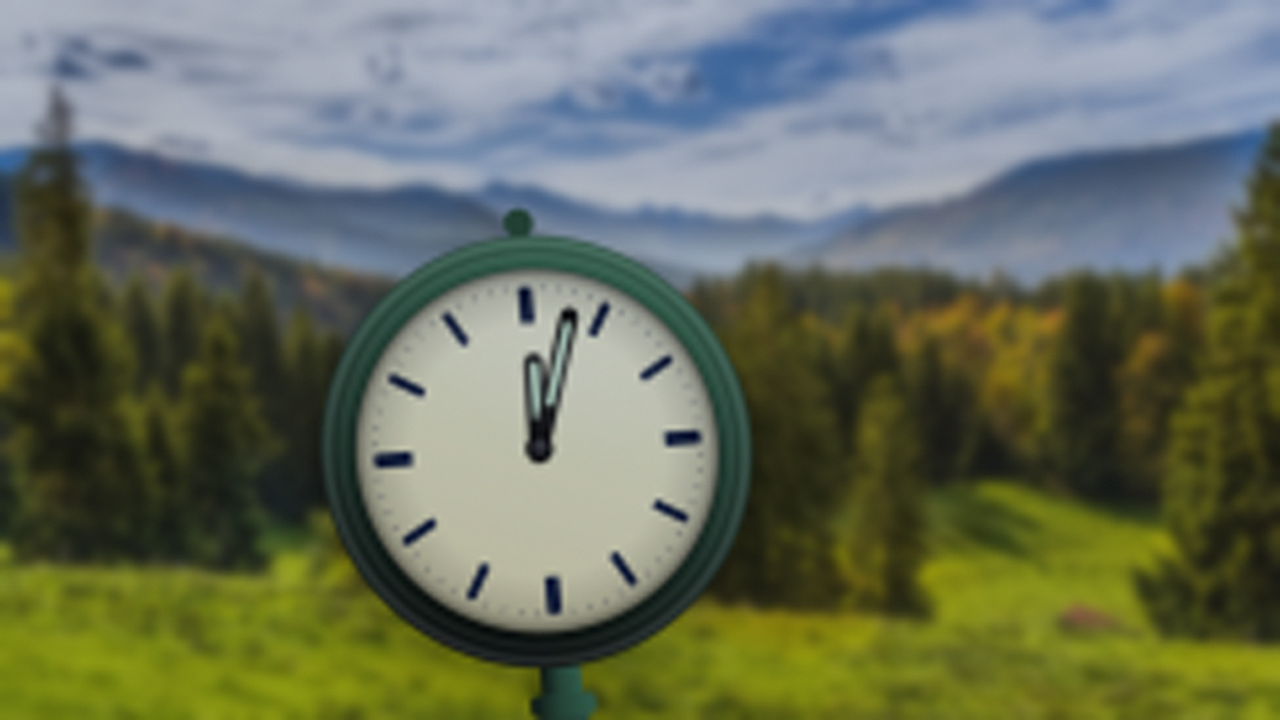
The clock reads 12.03
